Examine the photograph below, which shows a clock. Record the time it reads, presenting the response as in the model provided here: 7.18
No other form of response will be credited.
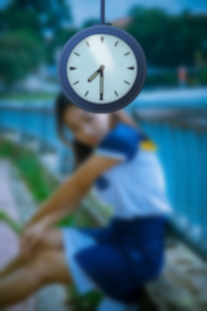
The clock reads 7.30
